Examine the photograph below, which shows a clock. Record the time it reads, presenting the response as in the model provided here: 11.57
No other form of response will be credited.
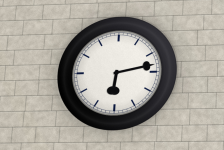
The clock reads 6.13
